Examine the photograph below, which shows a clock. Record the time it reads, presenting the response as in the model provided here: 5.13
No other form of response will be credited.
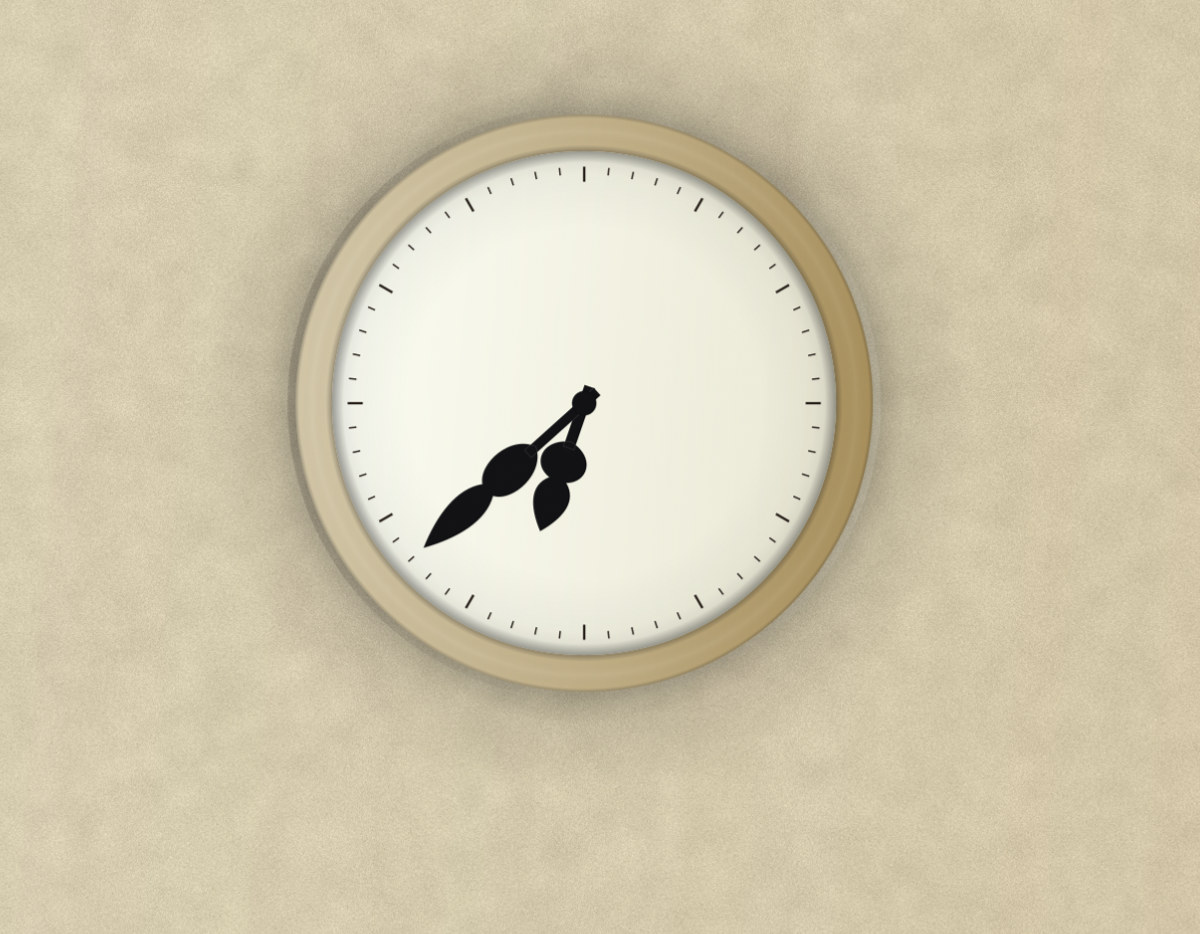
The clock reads 6.38
